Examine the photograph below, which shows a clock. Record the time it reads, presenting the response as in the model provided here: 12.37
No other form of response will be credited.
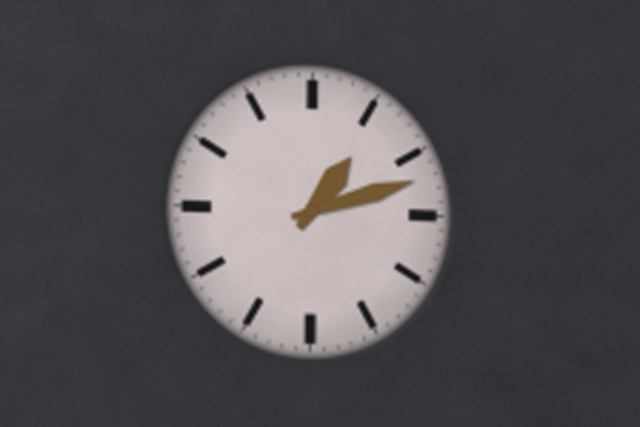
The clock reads 1.12
